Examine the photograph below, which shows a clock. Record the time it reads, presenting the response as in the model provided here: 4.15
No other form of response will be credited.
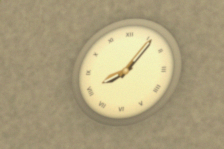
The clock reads 8.06
